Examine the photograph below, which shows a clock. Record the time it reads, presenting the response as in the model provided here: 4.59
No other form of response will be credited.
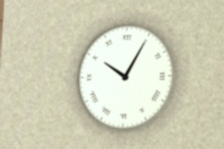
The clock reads 10.05
